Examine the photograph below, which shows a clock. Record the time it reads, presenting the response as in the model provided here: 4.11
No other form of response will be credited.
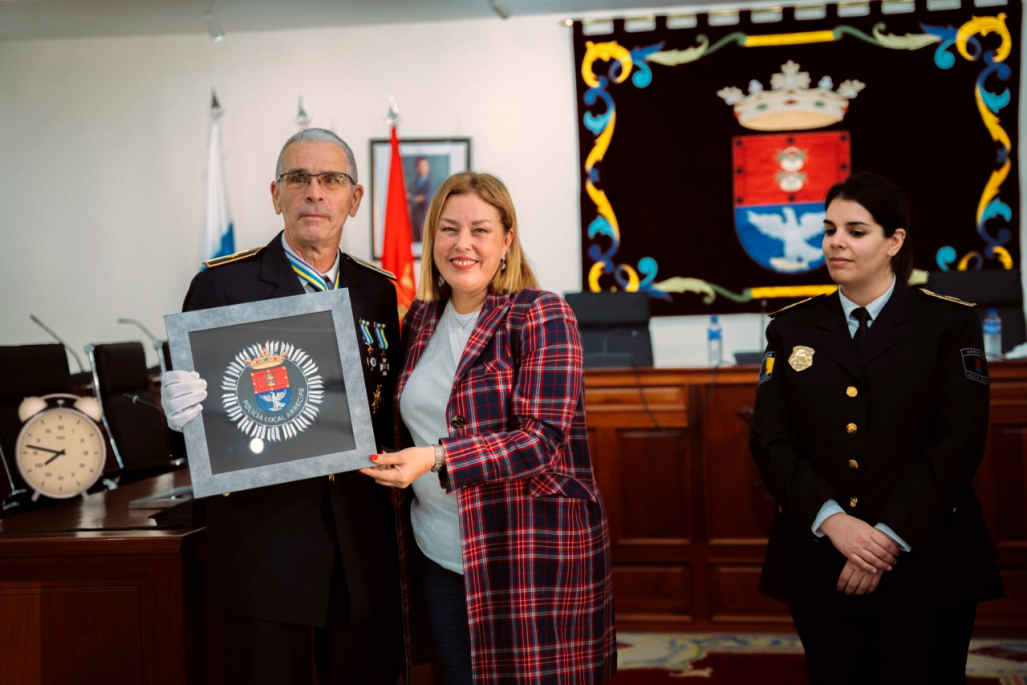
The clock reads 7.47
